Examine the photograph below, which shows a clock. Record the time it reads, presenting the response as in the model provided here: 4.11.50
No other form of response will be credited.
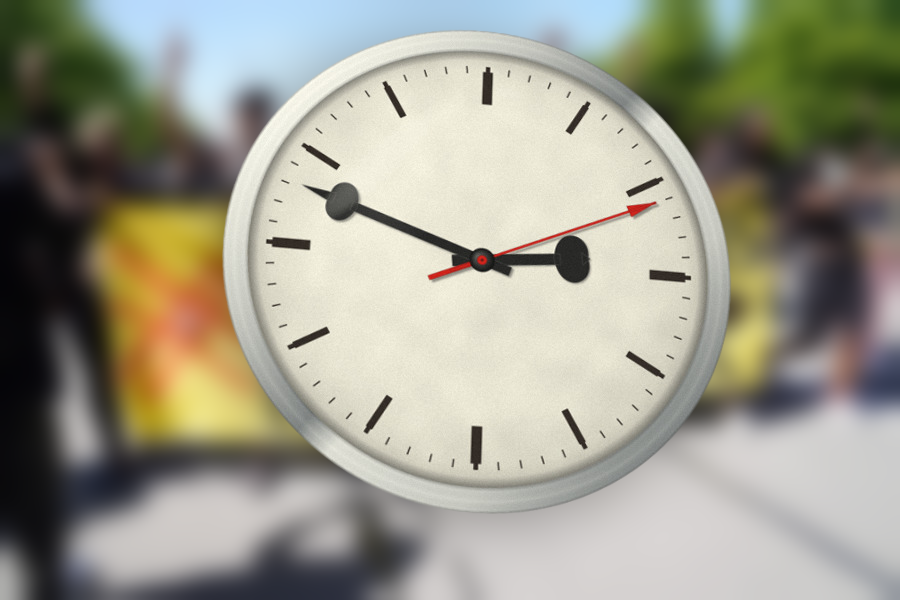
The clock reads 2.48.11
